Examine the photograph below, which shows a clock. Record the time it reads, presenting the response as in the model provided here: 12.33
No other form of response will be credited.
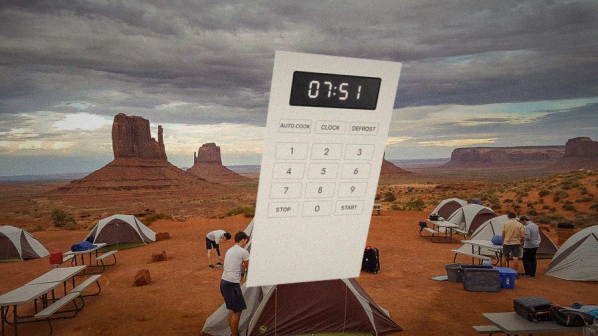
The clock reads 7.51
